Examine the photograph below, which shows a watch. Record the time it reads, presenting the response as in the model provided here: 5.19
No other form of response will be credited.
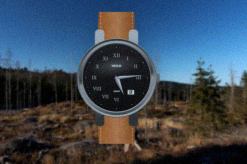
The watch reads 5.14
